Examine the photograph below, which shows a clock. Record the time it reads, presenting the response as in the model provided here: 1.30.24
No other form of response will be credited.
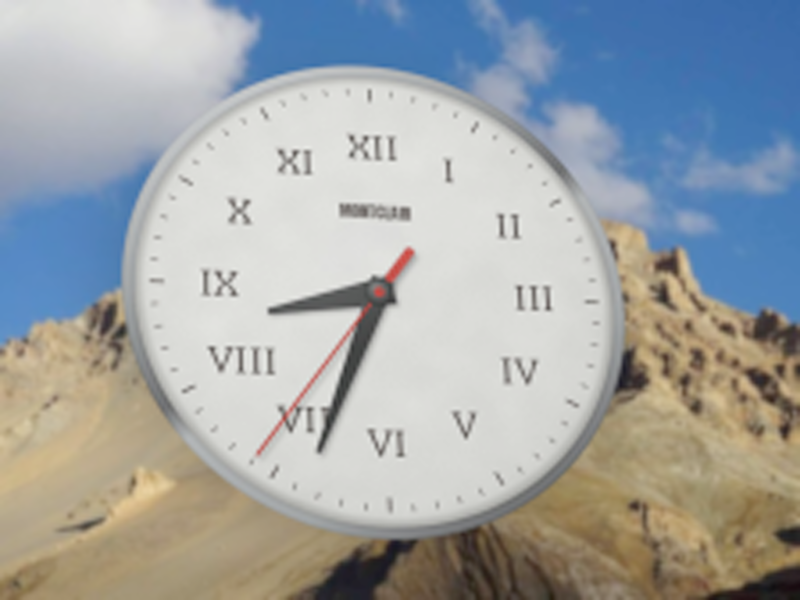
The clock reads 8.33.36
